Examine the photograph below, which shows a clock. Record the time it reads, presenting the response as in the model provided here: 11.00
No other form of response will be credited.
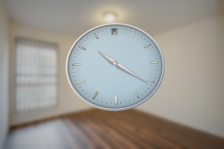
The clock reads 10.21
